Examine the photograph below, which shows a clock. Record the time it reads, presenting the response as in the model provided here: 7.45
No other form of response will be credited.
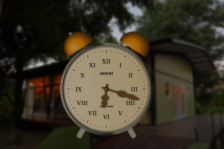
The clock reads 6.18
